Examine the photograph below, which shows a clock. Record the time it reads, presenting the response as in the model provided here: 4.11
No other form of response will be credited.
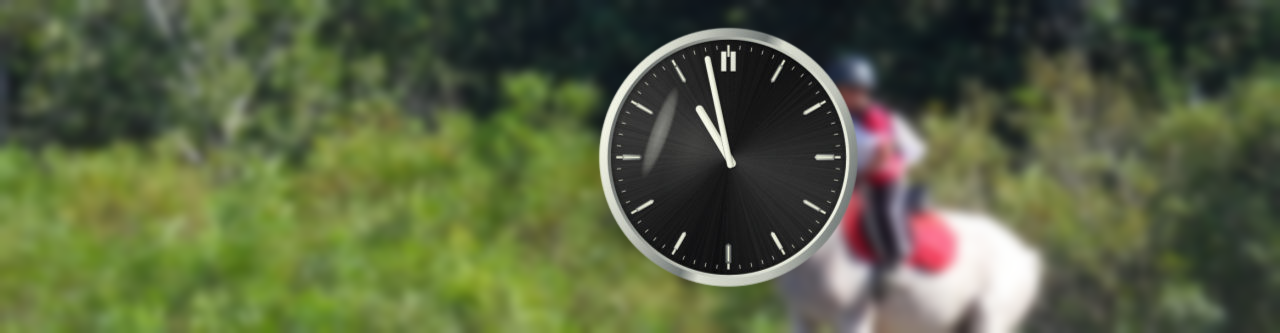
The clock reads 10.58
